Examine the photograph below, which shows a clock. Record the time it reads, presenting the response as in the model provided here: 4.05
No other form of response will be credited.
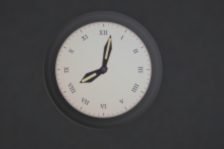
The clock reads 8.02
